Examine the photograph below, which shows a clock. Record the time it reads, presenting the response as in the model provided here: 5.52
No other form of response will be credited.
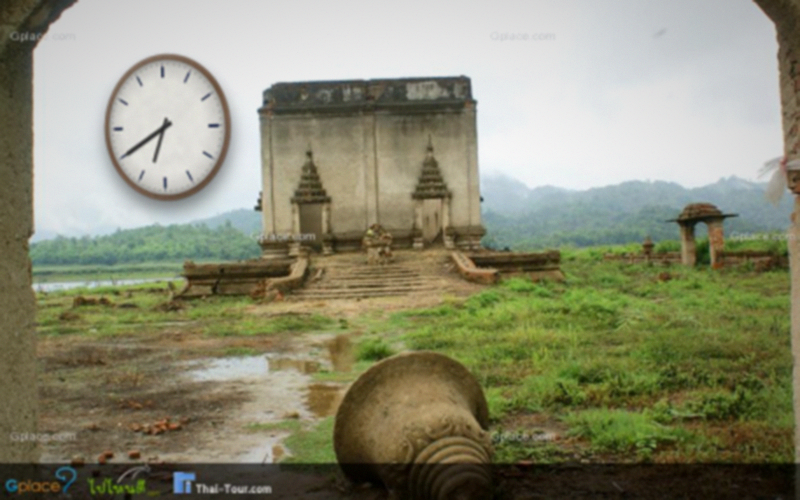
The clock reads 6.40
